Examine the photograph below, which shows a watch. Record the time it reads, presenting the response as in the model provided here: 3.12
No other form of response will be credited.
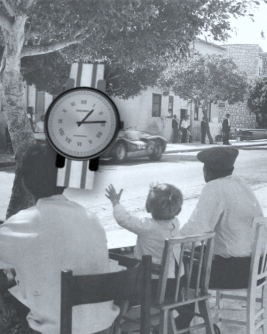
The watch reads 1.14
